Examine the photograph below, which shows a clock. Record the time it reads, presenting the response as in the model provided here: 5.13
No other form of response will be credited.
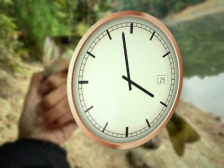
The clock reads 3.58
